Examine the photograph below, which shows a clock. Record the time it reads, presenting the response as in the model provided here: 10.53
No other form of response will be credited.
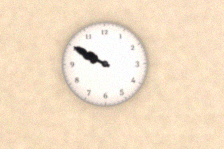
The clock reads 9.50
